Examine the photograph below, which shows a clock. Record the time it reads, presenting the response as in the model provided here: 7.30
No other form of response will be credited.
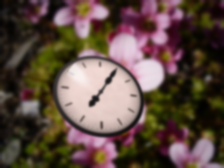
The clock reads 7.05
